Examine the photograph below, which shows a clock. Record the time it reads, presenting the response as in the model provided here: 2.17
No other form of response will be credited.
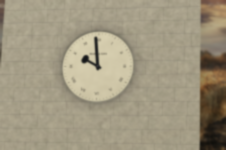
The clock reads 9.59
